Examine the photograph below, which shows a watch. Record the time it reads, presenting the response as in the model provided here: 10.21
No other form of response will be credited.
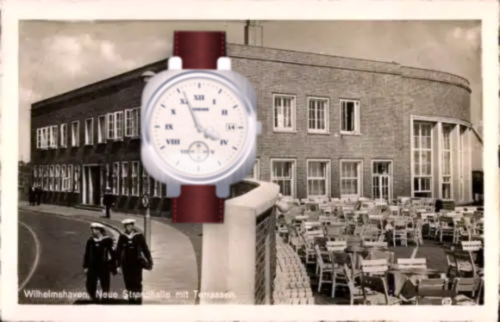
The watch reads 3.56
